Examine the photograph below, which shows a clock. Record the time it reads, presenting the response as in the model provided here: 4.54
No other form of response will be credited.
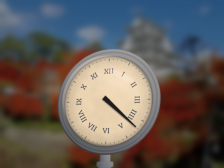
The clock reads 4.22
